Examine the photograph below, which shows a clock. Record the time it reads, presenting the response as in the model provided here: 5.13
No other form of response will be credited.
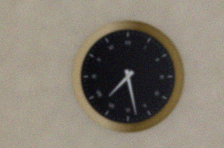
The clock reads 7.28
